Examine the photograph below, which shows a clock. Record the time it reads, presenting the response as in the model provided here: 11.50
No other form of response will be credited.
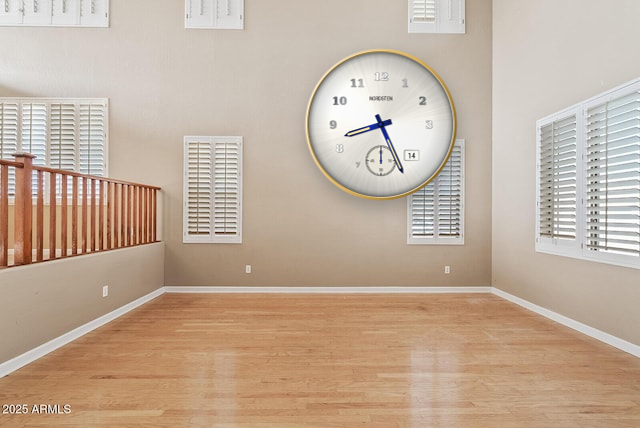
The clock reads 8.26
